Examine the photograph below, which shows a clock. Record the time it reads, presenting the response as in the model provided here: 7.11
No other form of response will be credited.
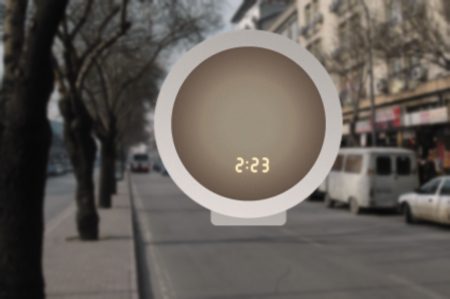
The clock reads 2.23
